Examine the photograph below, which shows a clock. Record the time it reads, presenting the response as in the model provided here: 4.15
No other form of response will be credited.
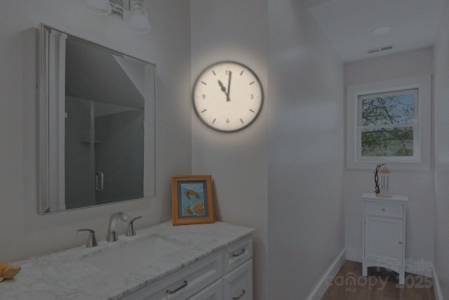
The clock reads 11.01
